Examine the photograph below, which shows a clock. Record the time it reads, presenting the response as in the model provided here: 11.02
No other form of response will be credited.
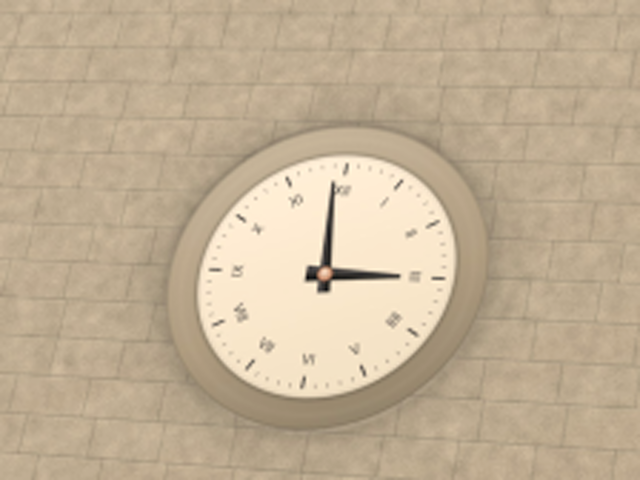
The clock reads 2.59
